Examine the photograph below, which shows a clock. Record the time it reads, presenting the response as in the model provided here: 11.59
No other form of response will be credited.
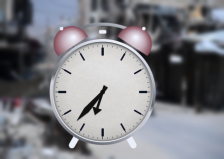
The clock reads 6.37
